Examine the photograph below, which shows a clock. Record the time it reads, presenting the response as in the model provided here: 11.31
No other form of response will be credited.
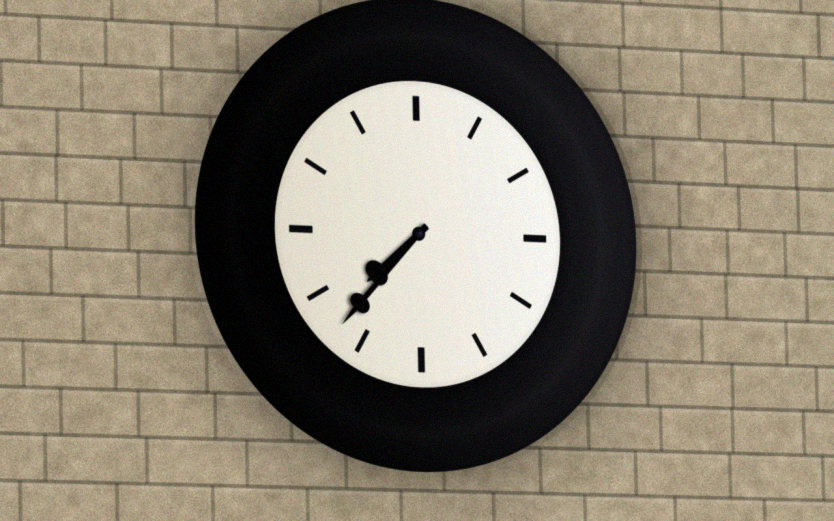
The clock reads 7.37
